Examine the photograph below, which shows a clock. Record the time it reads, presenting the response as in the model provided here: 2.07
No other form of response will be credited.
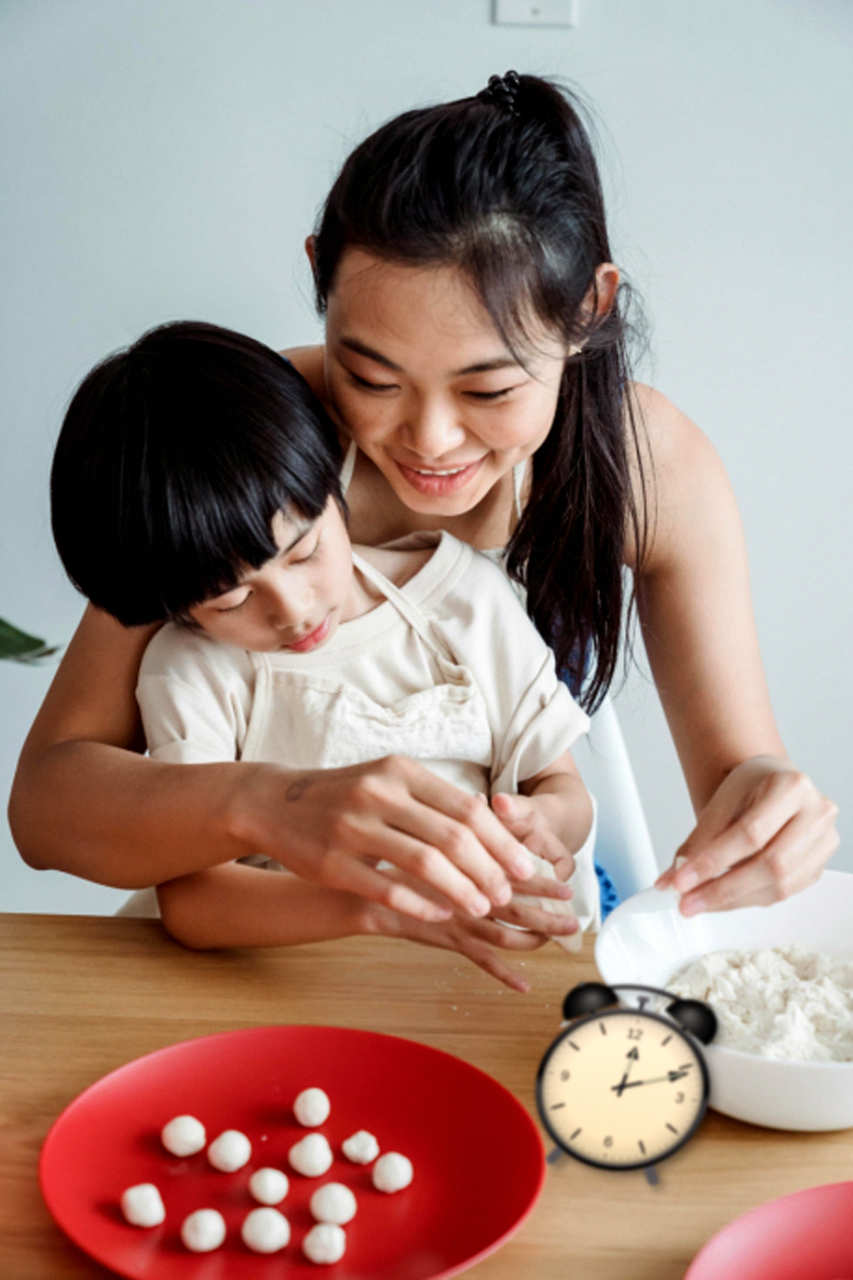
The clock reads 12.11
